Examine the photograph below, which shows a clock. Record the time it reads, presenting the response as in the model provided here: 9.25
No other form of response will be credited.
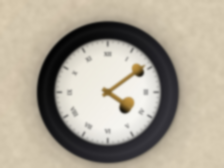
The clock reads 4.09
